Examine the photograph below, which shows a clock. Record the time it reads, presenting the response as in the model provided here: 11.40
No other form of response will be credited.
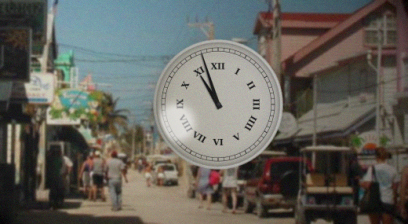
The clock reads 10.57
